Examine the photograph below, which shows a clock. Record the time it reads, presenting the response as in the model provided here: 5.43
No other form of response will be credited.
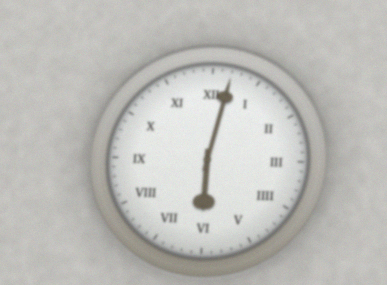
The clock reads 6.02
